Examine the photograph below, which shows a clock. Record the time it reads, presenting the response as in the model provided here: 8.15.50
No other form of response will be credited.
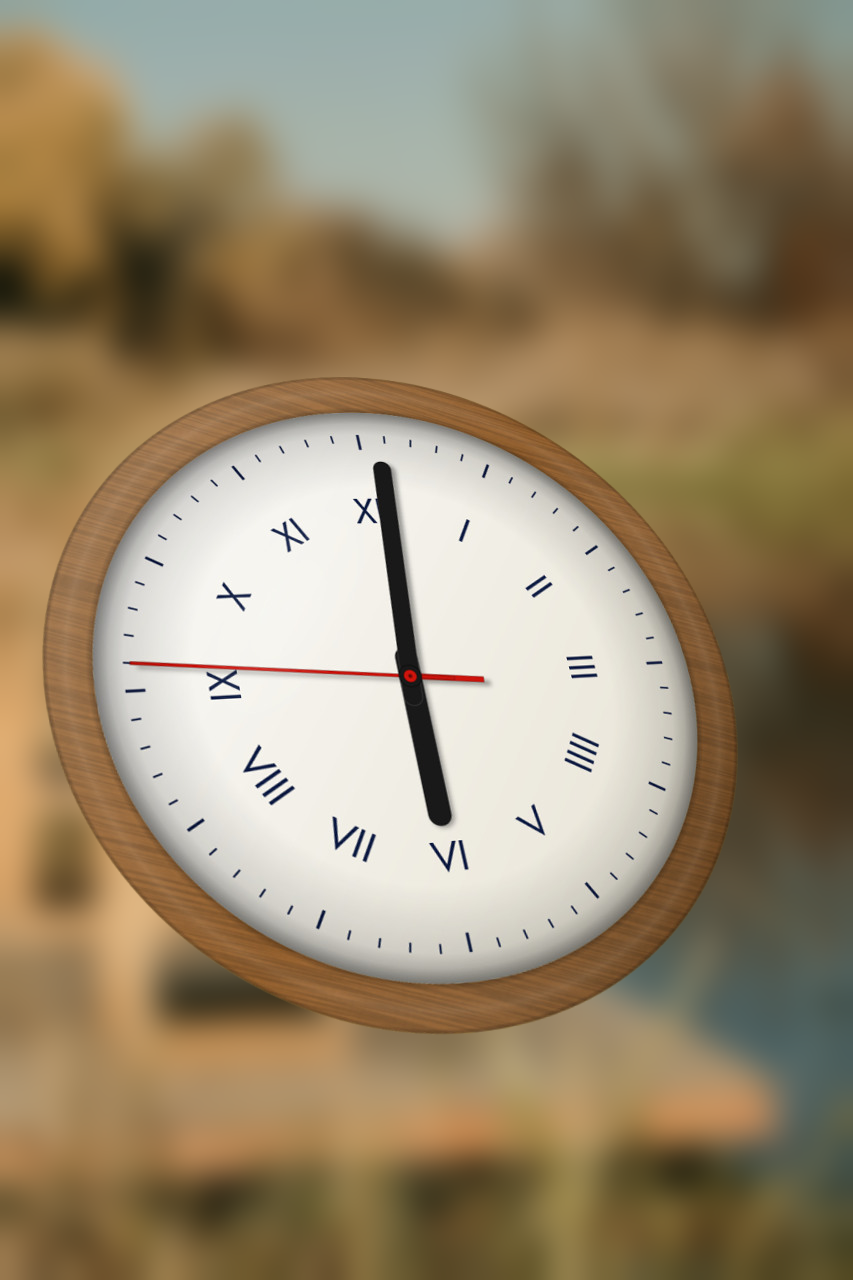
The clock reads 6.00.46
